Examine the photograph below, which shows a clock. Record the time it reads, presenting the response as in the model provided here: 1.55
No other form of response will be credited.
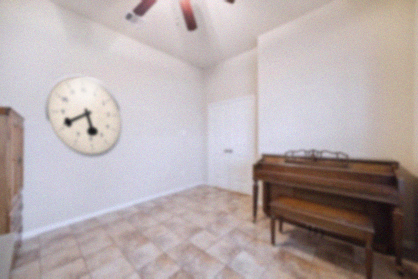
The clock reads 5.41
